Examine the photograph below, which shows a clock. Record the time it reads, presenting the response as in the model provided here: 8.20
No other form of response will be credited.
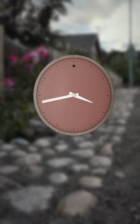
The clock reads 3.43
